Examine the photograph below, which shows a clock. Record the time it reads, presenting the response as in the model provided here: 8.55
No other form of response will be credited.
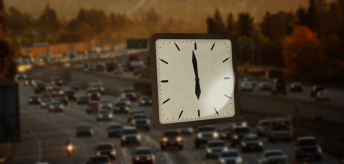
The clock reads 5.59
